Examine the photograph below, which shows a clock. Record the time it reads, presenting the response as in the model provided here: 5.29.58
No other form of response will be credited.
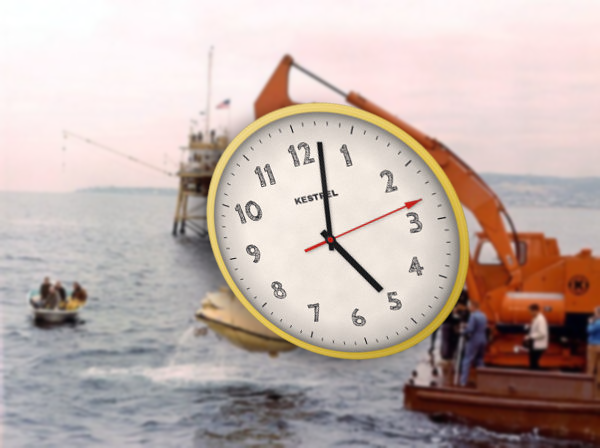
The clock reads 5.02.13
